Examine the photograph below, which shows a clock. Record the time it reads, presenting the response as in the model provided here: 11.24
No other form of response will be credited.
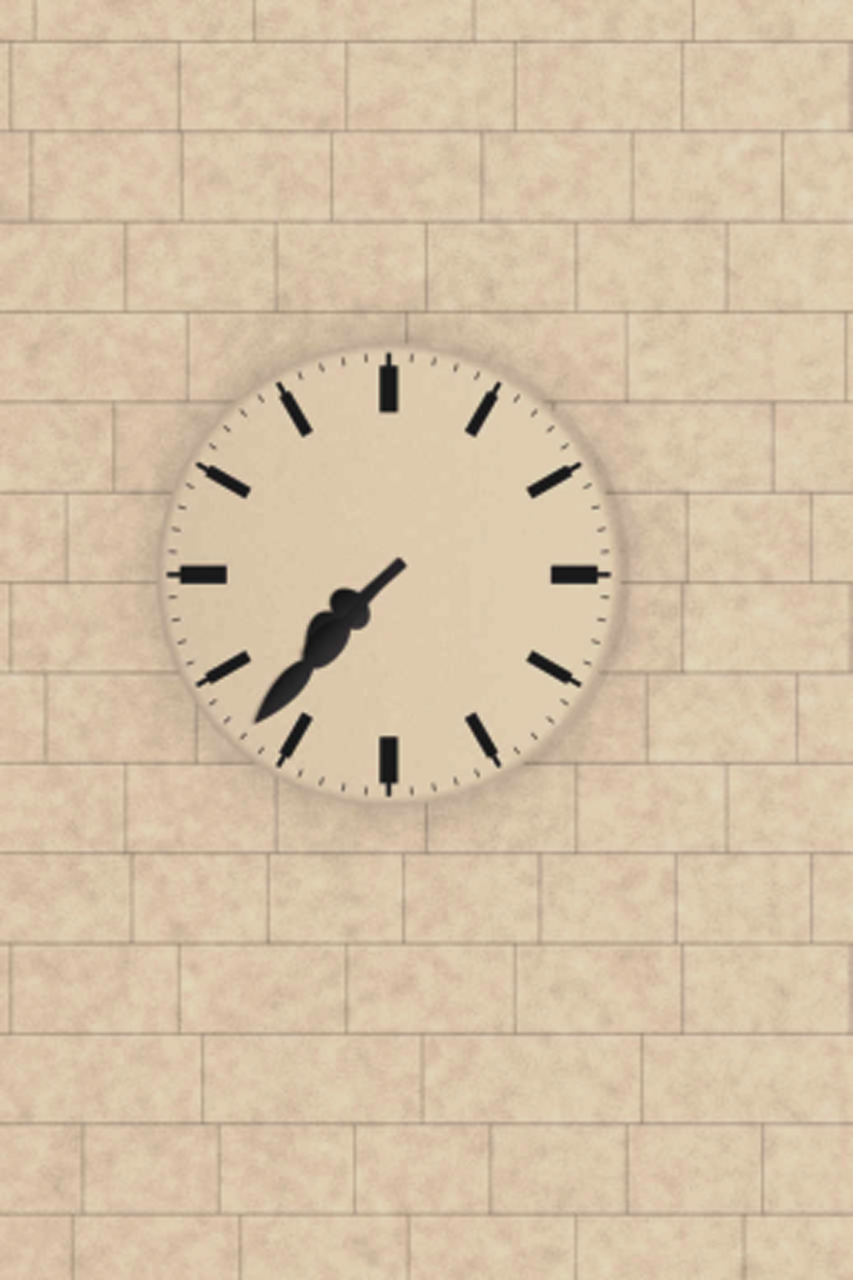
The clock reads 7.37
